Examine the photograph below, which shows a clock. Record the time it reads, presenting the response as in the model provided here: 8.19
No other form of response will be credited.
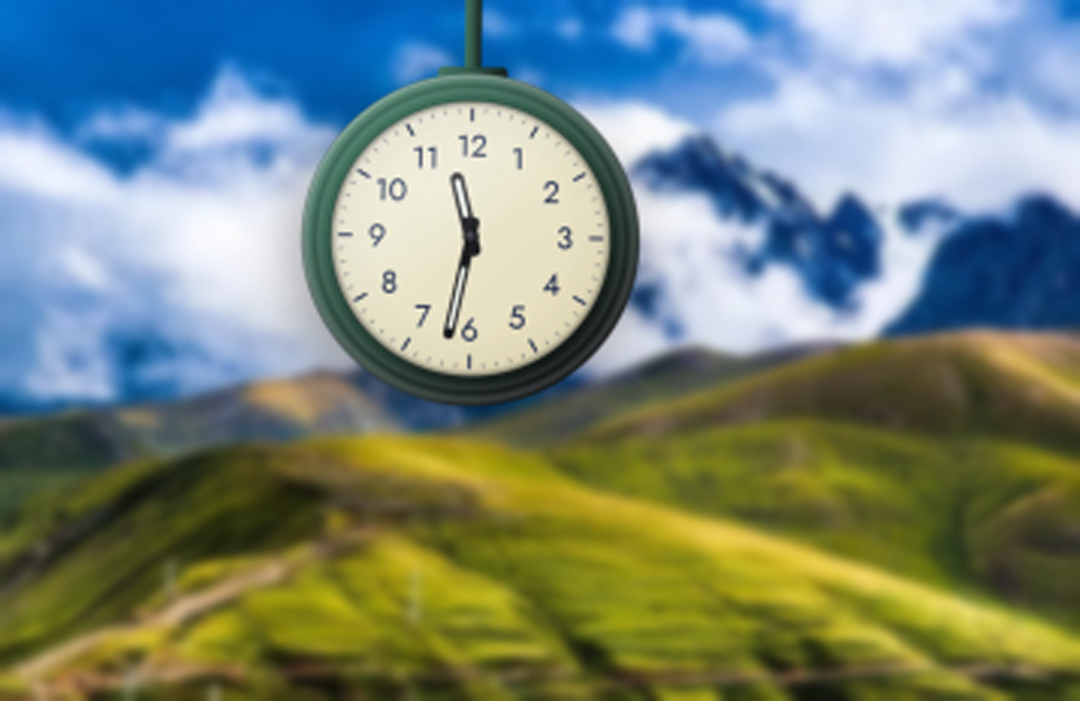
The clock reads 11.32
